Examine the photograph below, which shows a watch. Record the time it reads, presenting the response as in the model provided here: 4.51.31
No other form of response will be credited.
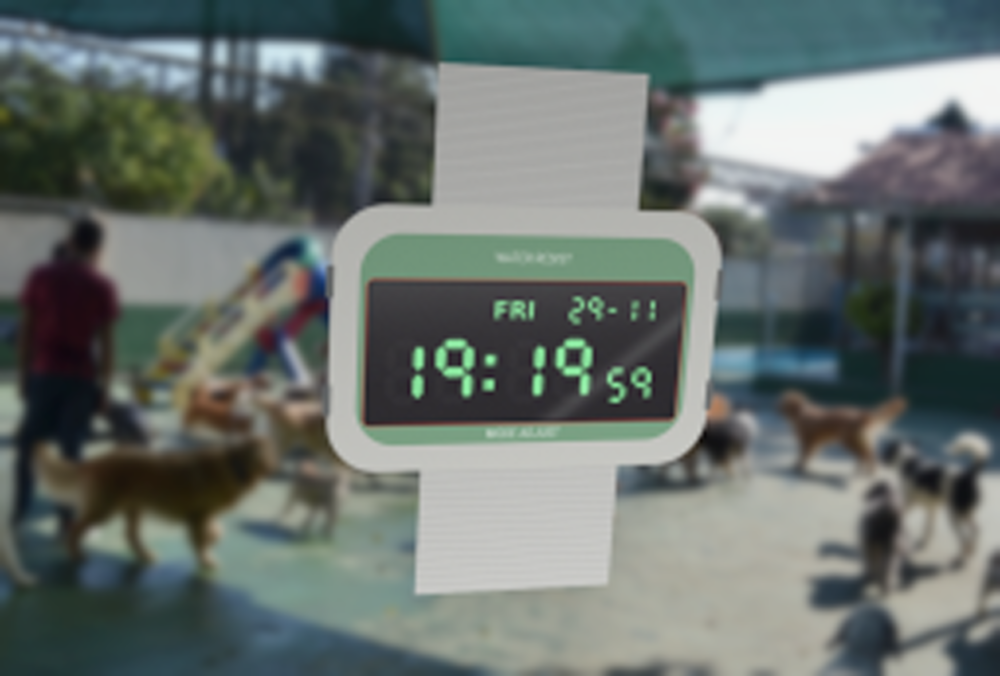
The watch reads 19.19.59
